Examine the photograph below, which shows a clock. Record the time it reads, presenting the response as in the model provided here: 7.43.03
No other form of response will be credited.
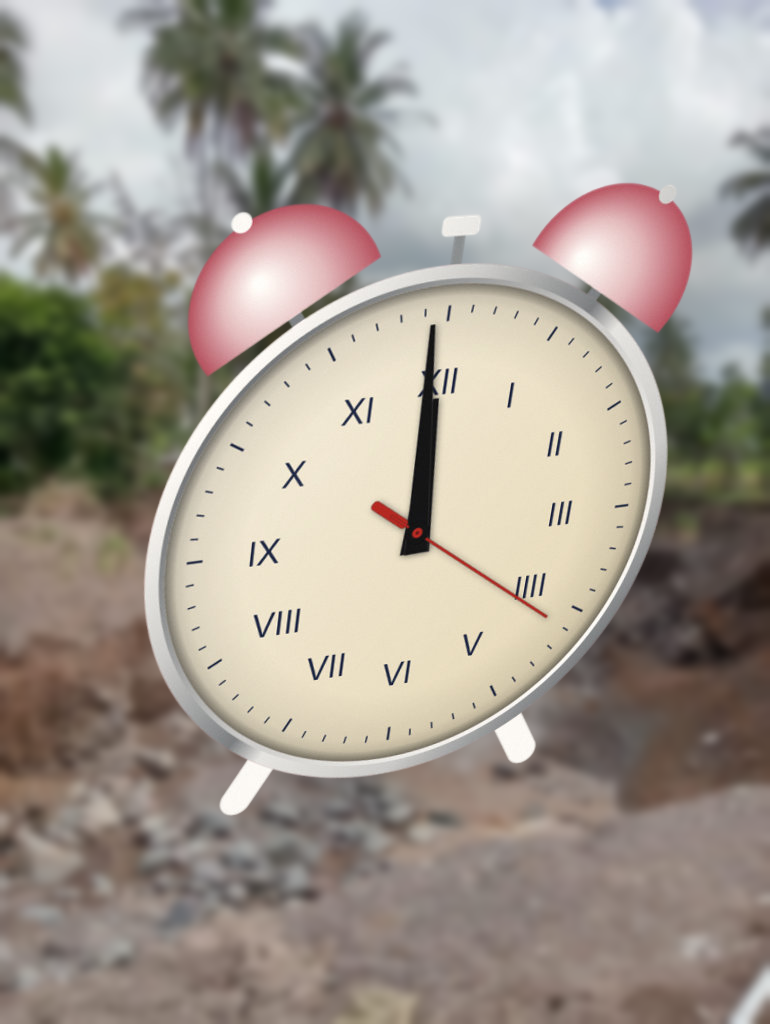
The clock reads 11.59.21
